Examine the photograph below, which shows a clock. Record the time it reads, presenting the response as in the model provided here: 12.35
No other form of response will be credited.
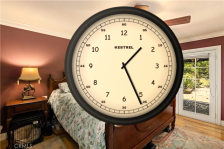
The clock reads 1.26
